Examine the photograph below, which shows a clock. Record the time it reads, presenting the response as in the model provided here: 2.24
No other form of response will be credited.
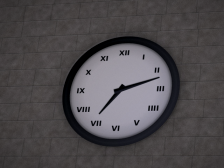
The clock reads 7.12
